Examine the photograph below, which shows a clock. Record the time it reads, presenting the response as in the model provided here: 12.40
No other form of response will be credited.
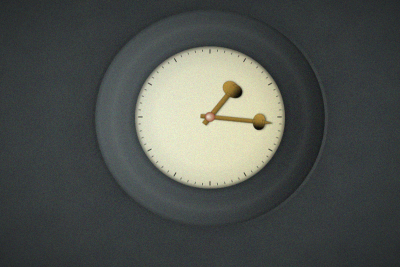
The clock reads 1.16
